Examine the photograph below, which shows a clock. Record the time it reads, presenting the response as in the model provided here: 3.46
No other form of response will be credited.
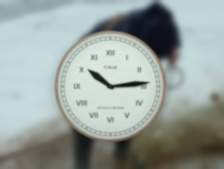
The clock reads 10.14
